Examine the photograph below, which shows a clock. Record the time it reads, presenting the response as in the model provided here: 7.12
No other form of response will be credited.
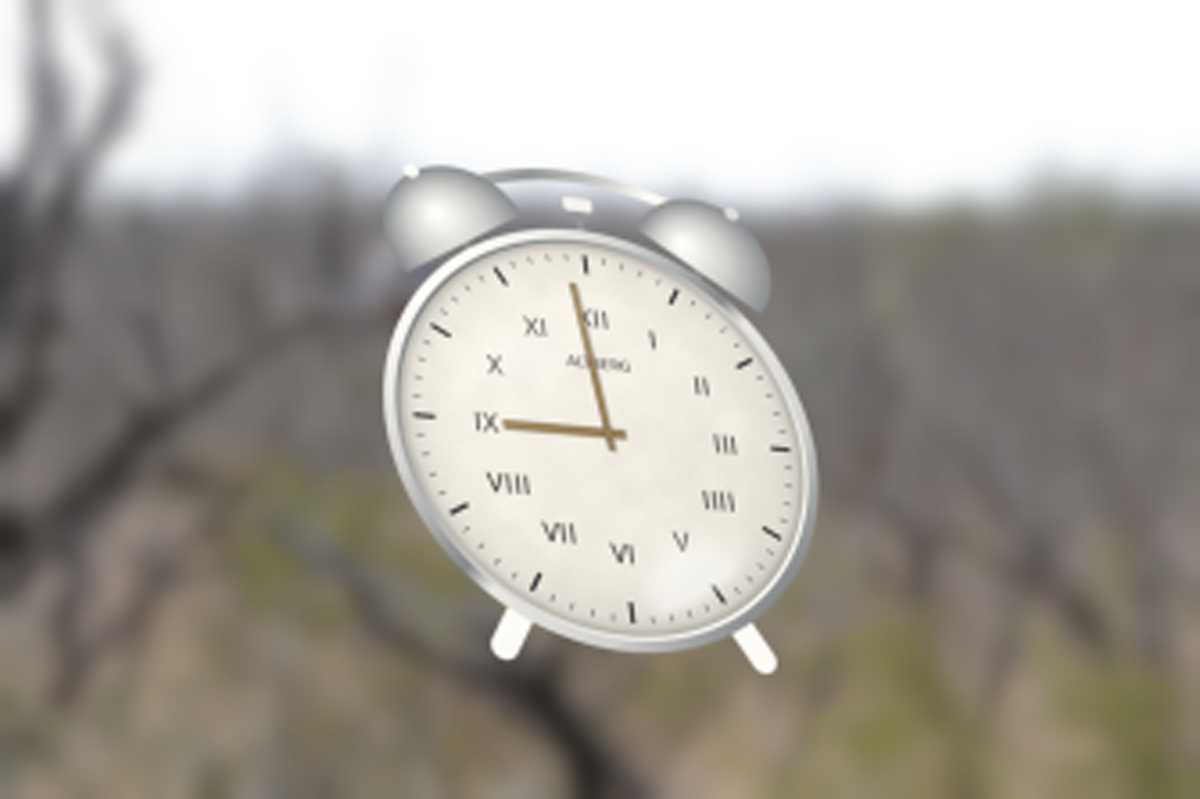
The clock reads 8.59
